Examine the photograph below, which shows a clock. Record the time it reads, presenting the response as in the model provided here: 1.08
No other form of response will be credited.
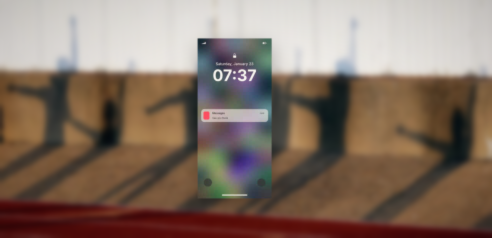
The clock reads 7.37
